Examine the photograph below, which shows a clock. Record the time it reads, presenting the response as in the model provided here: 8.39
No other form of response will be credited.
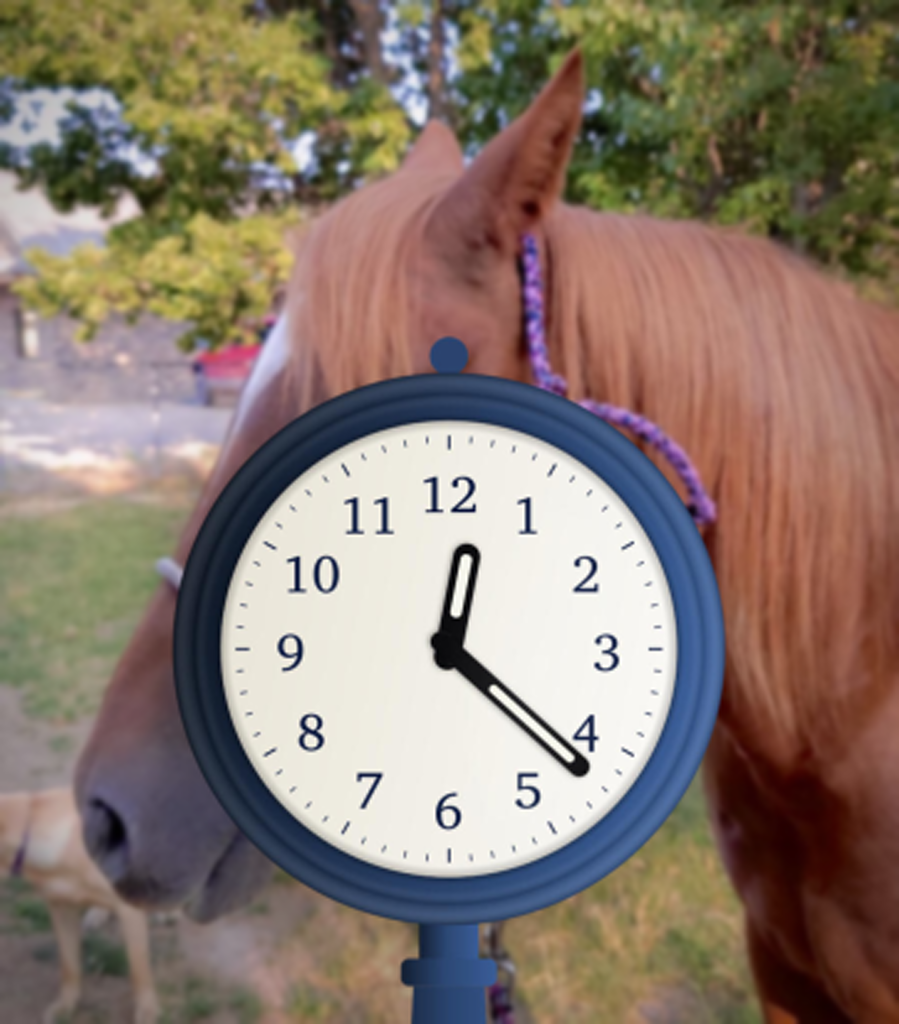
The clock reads 12.22
